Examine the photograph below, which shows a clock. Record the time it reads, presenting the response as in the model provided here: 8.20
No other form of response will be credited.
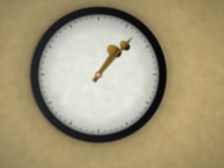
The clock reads 1.07
